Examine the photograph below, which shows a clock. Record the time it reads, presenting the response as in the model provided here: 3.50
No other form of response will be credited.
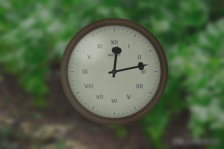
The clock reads 12.13
